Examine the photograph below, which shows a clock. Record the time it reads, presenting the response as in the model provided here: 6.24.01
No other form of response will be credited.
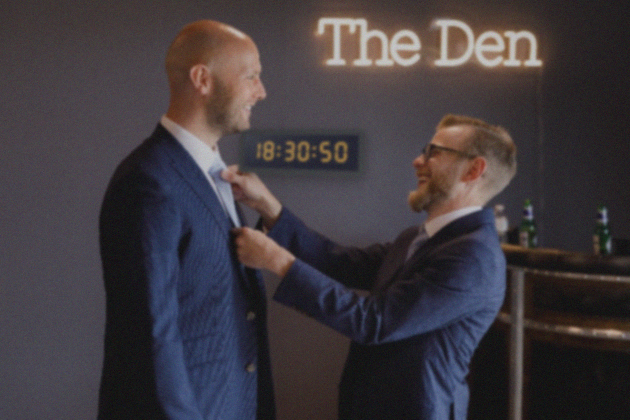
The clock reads 18.30.50
